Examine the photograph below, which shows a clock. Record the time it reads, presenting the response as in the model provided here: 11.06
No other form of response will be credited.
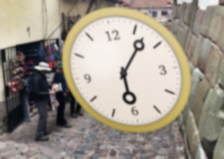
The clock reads 6.07
